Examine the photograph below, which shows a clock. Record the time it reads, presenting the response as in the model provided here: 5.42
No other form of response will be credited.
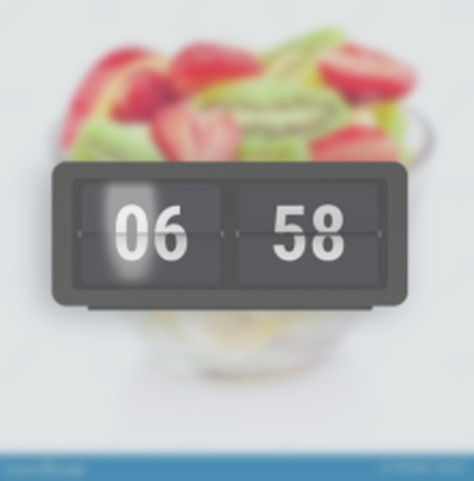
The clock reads 6.58
